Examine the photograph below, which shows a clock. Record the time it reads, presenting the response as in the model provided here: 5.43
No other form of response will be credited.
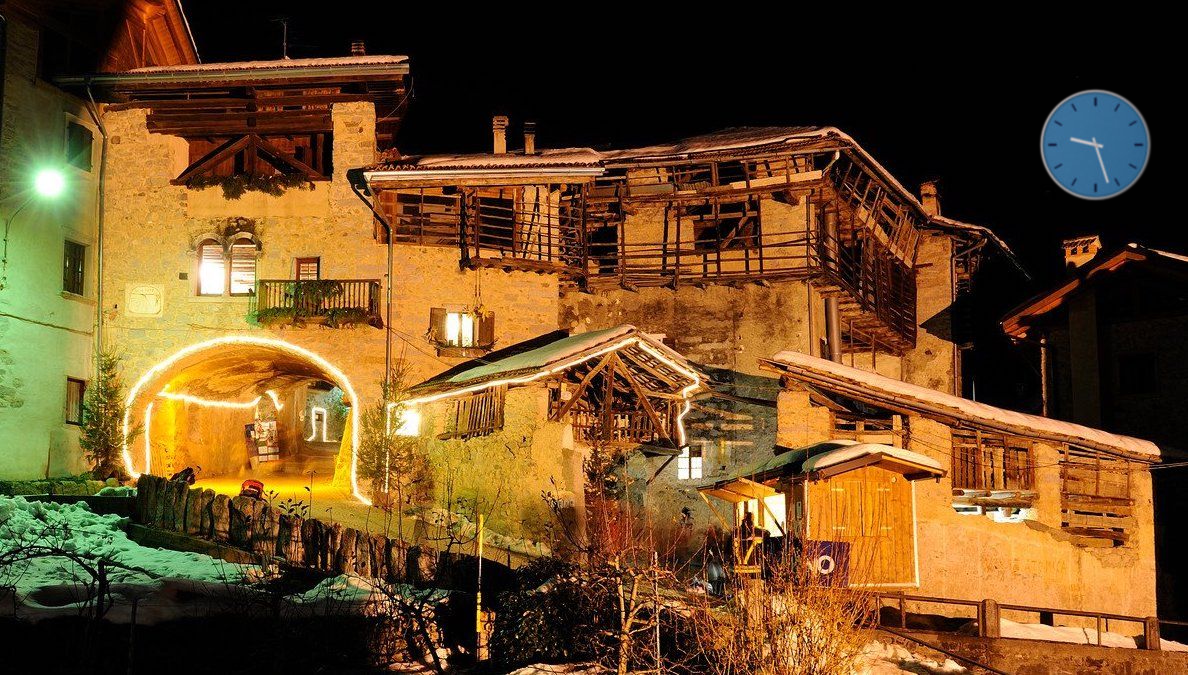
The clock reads 9.27
